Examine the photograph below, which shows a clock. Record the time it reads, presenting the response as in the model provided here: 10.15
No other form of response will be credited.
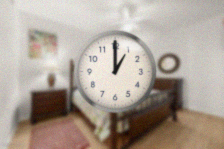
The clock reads 1.00
